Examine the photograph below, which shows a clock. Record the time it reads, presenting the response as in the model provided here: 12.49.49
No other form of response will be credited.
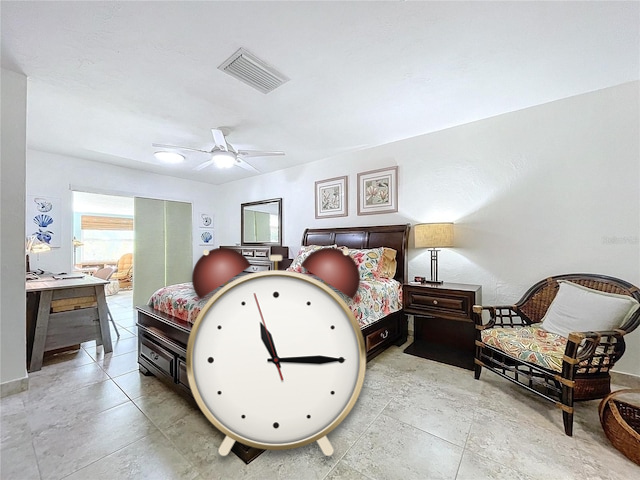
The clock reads 11.14.57
